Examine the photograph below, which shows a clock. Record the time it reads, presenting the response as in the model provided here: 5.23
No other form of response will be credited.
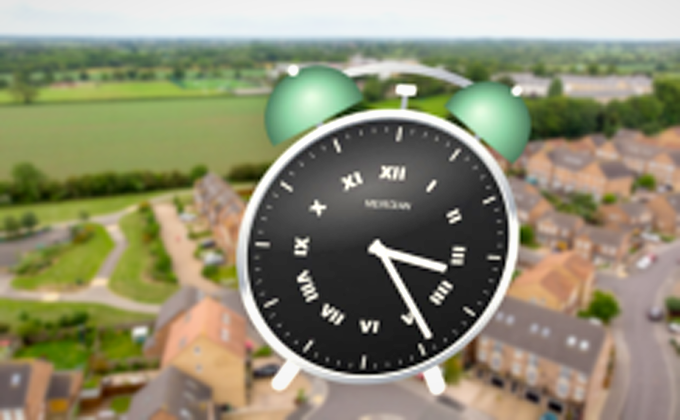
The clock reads 3.24
